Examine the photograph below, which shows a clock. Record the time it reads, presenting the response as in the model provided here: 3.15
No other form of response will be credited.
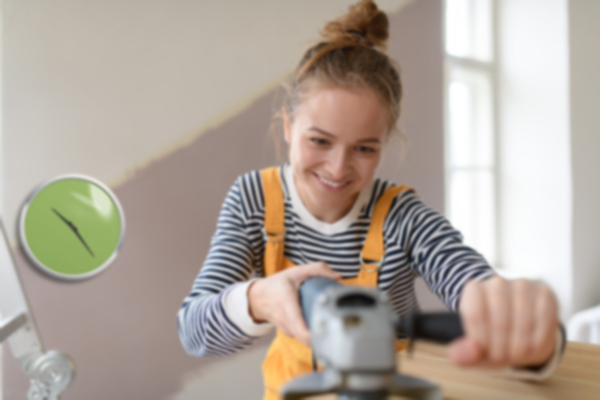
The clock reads 10.24
